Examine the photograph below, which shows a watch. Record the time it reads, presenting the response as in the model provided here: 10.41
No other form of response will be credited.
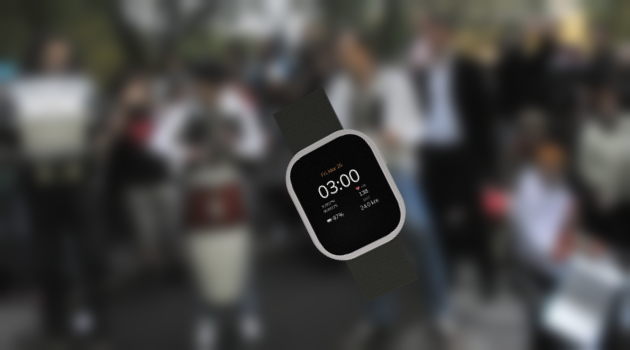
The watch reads 3.00
